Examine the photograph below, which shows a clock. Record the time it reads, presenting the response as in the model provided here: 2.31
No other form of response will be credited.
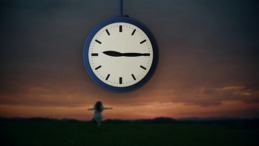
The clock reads 9.15
